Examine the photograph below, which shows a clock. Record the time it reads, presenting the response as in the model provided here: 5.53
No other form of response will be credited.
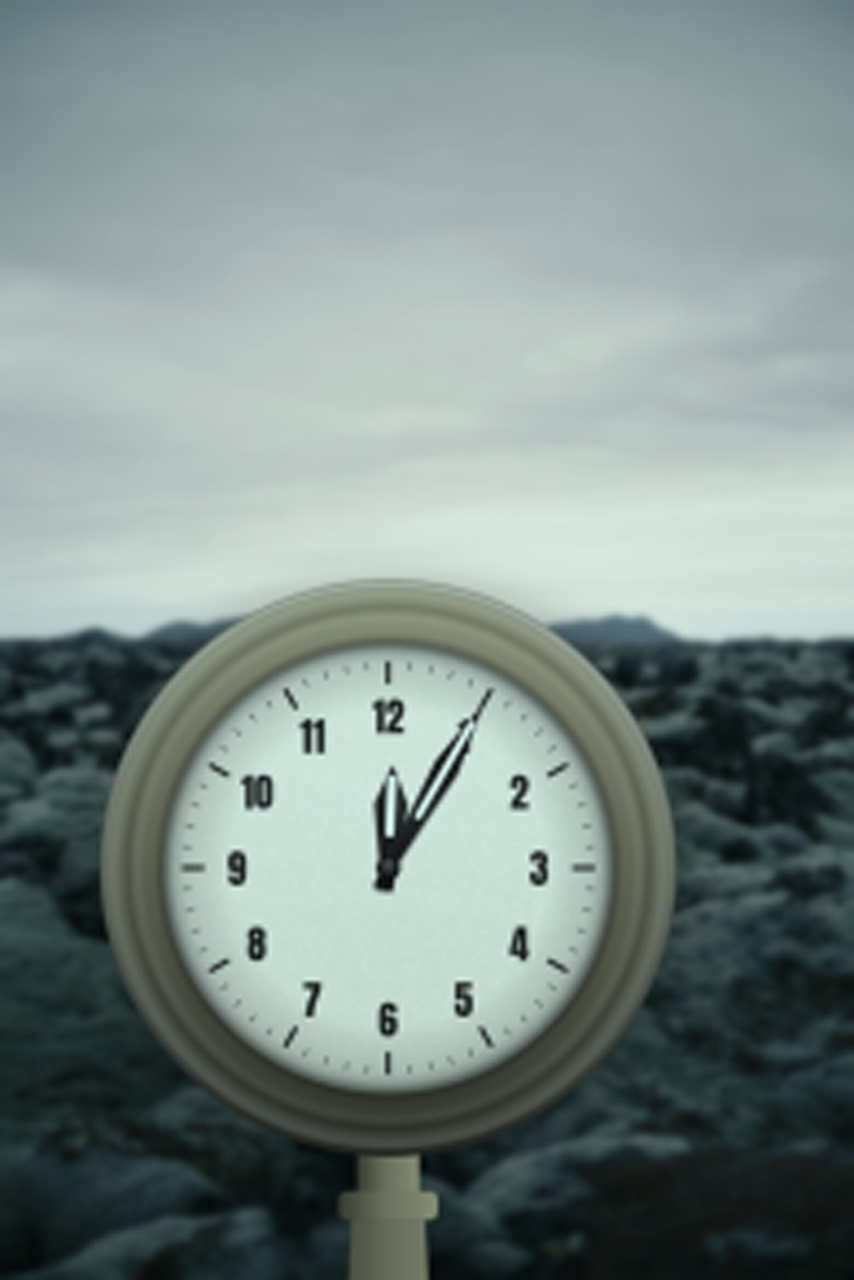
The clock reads 12.05
